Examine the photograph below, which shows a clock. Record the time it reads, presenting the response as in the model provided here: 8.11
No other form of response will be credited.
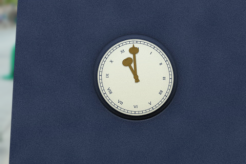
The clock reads 10.59
